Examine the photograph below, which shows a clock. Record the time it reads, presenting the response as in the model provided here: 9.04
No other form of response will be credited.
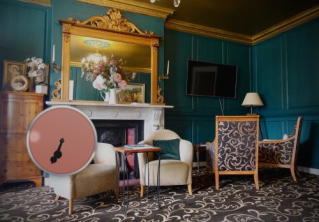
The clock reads 6.34
